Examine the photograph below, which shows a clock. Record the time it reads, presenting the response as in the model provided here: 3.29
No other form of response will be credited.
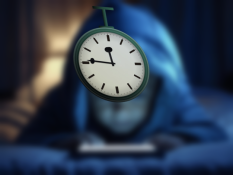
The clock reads 11.46
